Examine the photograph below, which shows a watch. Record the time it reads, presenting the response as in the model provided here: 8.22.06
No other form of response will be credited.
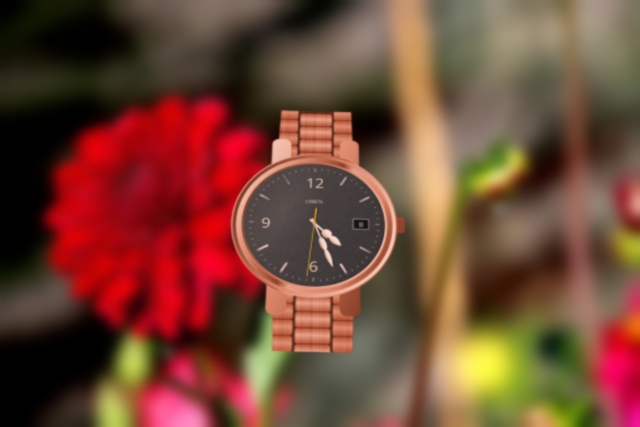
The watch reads 4.26.31
